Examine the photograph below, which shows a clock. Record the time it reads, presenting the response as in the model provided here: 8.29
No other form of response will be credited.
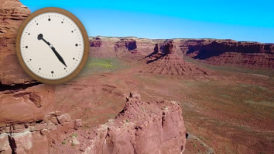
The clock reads 10.24
